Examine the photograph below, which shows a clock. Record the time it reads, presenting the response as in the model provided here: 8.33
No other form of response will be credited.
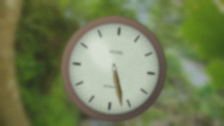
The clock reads 5.27
